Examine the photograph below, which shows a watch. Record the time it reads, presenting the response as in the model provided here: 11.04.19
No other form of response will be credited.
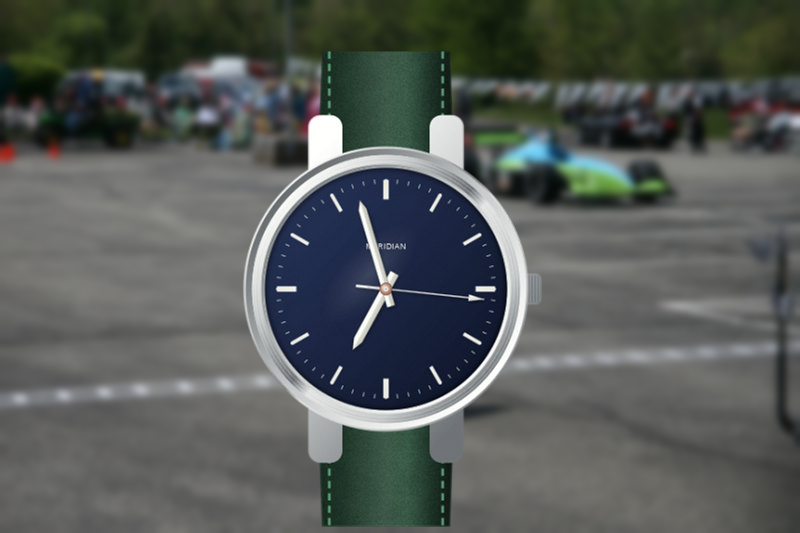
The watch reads 6.57.16
